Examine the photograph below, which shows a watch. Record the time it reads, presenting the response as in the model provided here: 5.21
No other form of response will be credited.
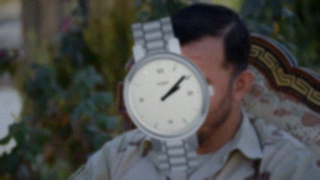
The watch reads 2.09
